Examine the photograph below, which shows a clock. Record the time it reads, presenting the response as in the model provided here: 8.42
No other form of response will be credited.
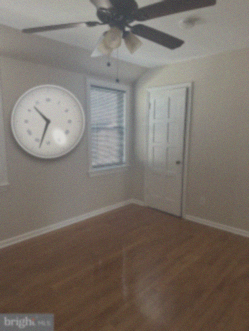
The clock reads 10.33
